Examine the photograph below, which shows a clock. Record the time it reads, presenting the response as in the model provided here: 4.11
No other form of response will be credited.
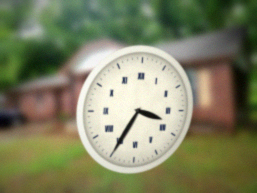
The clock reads 3.35
